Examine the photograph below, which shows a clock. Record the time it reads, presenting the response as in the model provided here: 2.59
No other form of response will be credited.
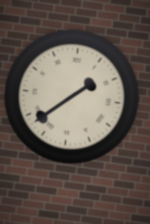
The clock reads 1.38
